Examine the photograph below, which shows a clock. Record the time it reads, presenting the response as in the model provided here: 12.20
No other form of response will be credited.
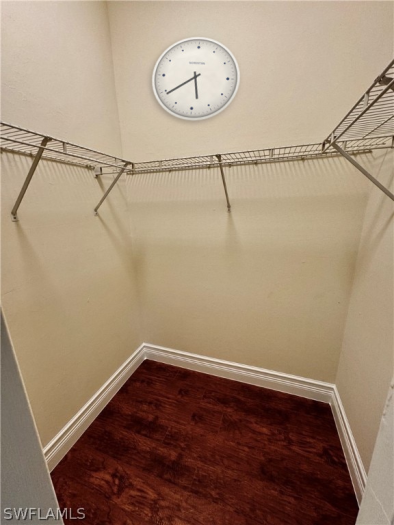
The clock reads 5.39
